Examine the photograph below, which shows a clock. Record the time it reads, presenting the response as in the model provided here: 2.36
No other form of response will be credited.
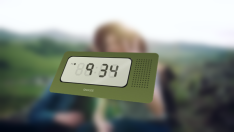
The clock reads 9.34
